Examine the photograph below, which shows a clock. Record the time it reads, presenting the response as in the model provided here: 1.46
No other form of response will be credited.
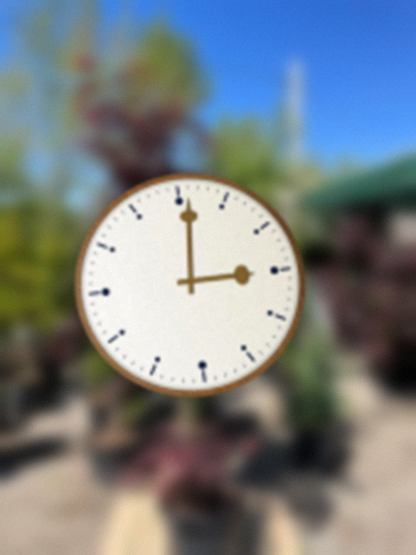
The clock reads 3.01
